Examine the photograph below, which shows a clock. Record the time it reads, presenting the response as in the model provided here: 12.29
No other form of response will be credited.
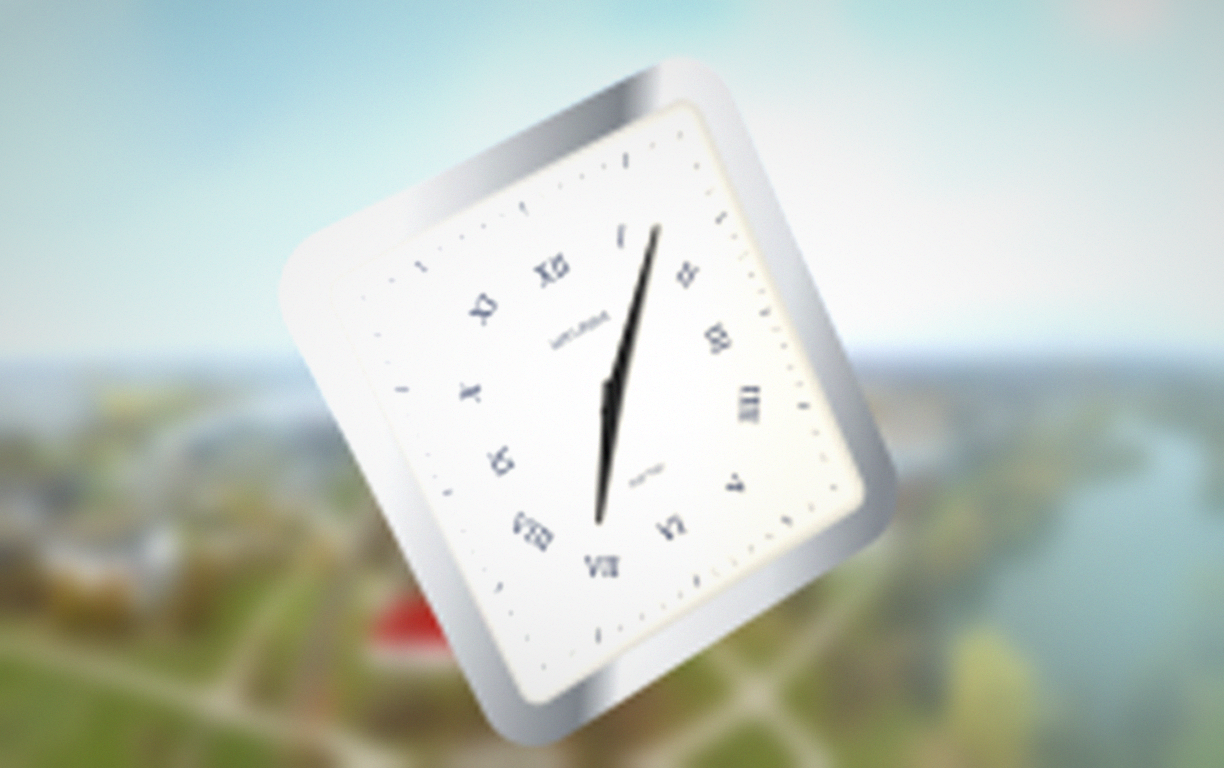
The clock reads 7.07
